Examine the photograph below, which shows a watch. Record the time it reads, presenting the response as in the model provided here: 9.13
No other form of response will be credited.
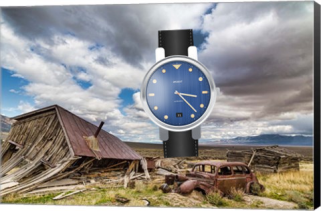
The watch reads 3.23
